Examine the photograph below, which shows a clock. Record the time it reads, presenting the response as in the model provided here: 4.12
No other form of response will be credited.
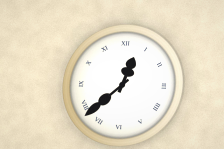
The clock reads 12.38
